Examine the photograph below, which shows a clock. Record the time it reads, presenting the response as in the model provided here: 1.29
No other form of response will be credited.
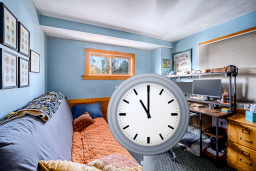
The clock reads 11.00
